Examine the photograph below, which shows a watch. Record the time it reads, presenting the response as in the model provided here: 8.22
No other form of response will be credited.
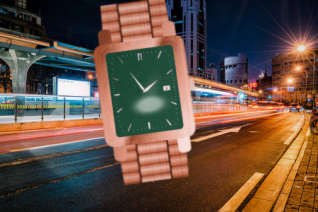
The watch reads 1.55
